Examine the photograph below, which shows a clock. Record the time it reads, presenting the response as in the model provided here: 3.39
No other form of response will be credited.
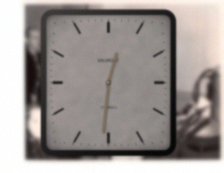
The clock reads 12.31
